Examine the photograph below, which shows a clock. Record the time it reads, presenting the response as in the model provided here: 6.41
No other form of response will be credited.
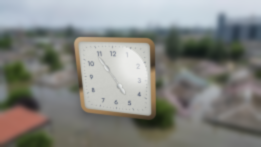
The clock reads 4.54
